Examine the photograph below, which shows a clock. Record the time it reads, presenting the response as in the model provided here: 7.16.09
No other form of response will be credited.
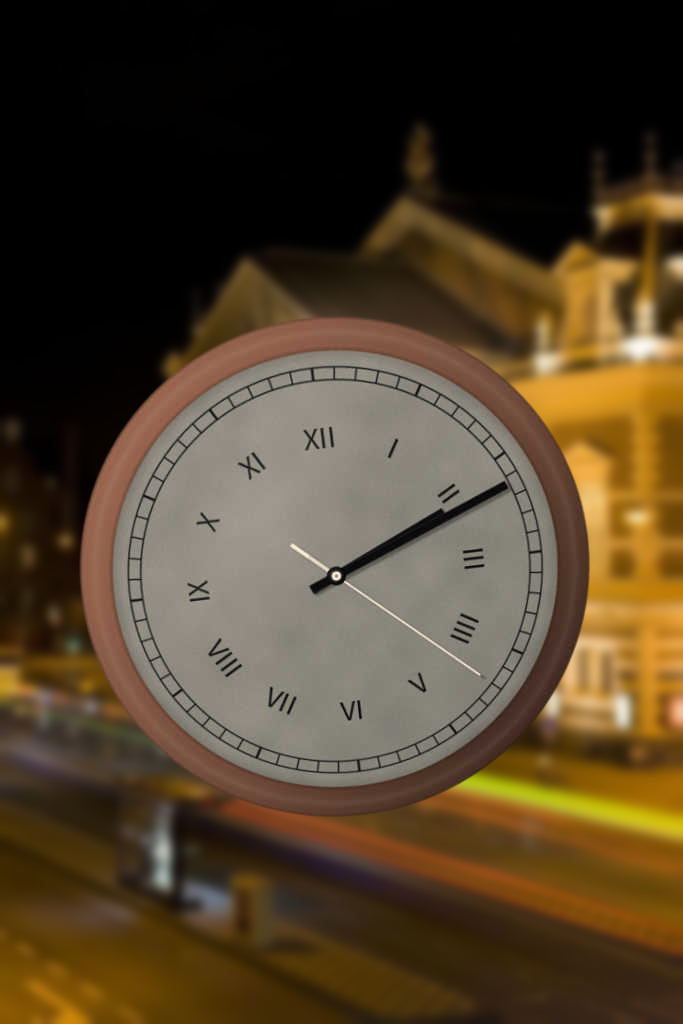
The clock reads 2.11.22
